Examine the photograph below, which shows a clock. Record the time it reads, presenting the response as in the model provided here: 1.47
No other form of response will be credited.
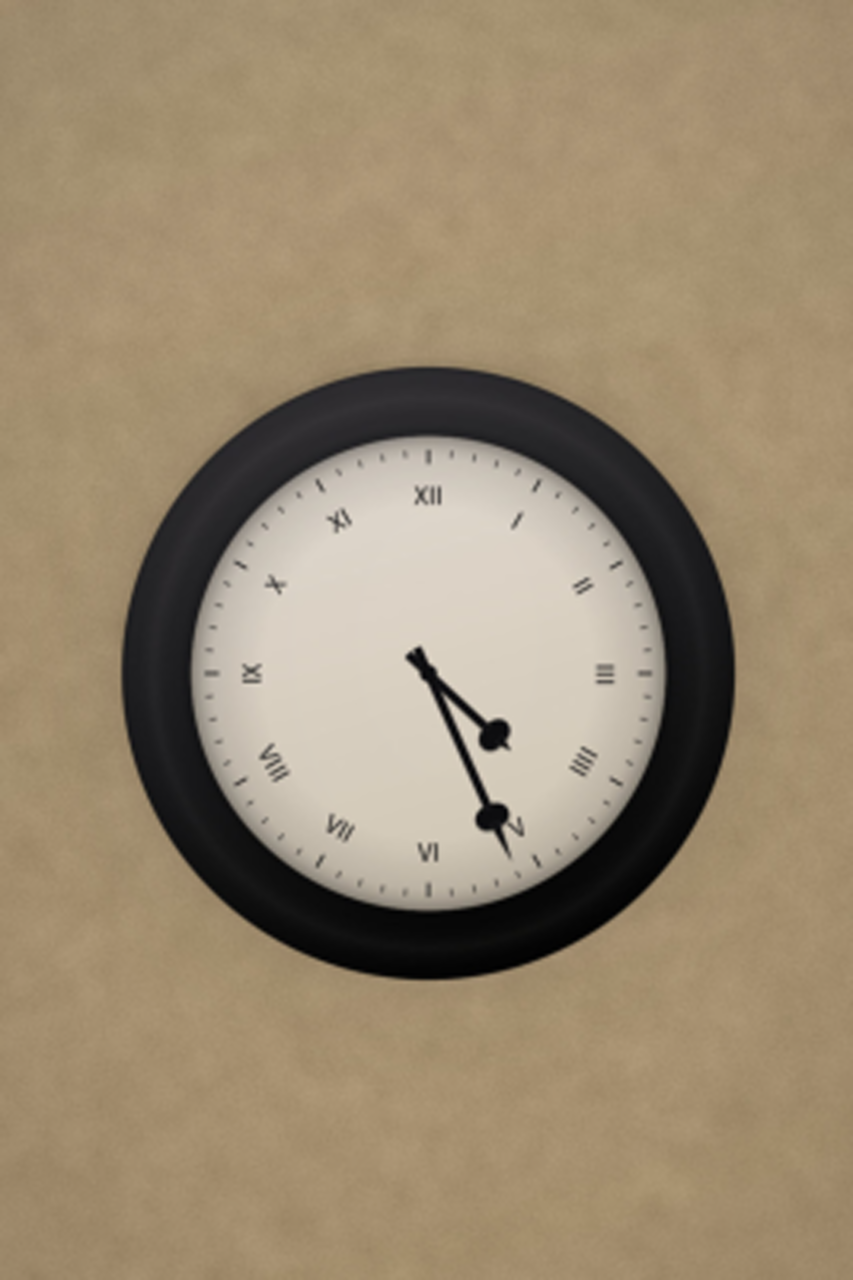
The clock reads 4.26
